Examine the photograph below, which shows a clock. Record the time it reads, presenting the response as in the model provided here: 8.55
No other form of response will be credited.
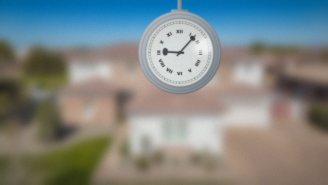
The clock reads 9.07
